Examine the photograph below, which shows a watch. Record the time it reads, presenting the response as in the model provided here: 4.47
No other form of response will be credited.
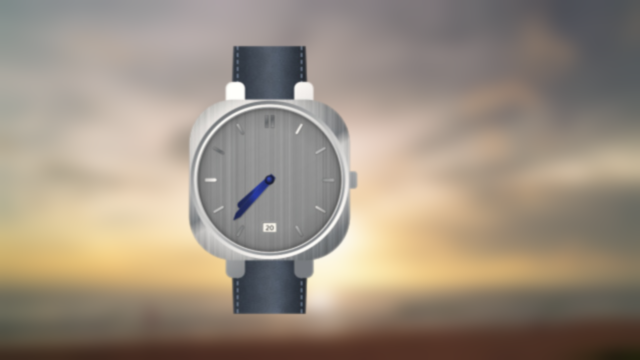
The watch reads 7.37
